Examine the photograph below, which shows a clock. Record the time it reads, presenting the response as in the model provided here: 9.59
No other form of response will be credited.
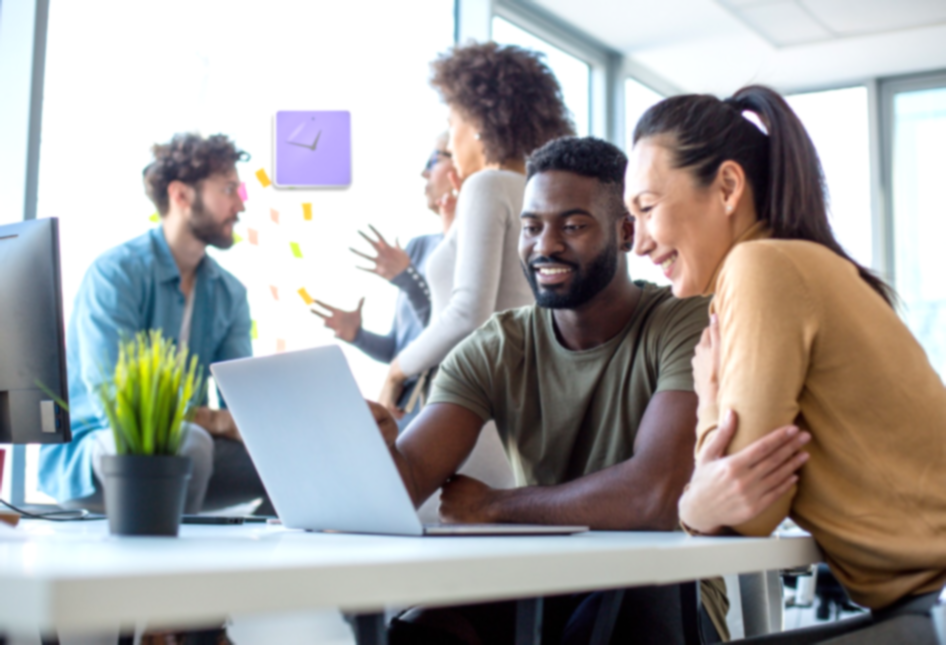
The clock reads 12.47
